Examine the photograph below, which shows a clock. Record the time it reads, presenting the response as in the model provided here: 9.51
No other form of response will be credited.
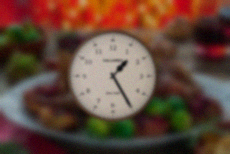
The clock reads 1.25
